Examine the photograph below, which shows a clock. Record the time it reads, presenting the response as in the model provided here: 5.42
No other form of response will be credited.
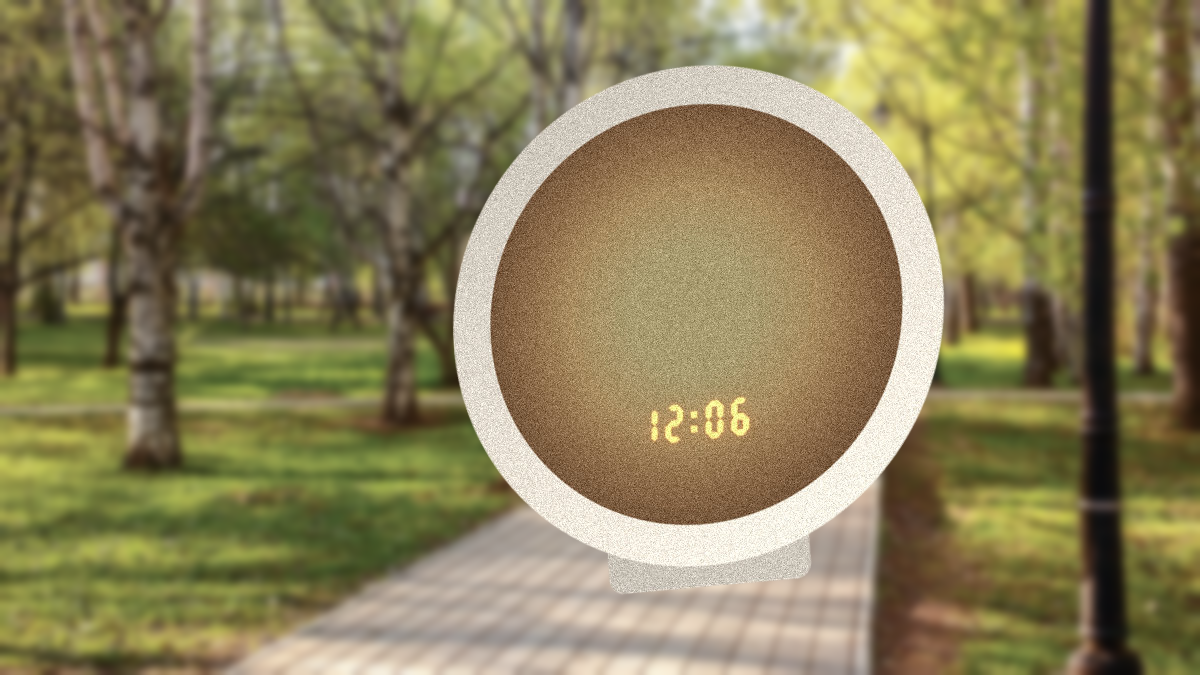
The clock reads 12.06
